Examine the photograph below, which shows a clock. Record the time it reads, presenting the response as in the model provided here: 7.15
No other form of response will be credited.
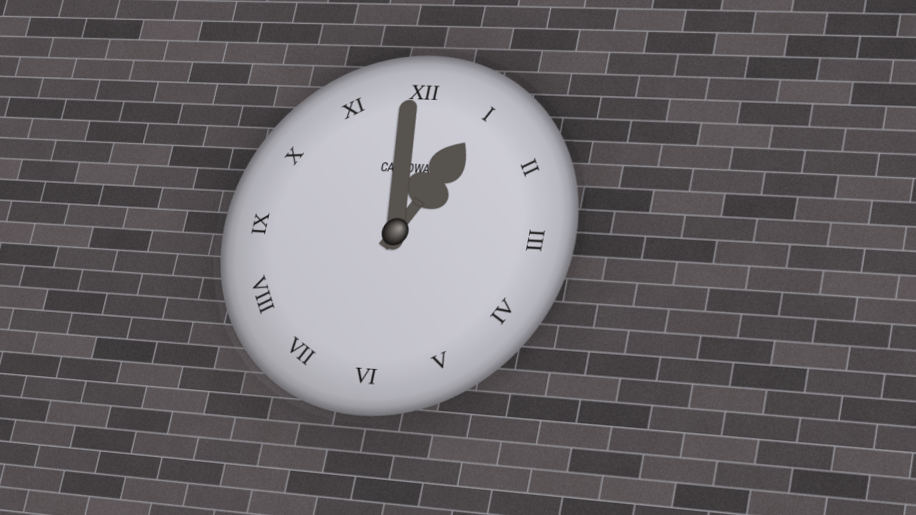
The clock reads 12.59
